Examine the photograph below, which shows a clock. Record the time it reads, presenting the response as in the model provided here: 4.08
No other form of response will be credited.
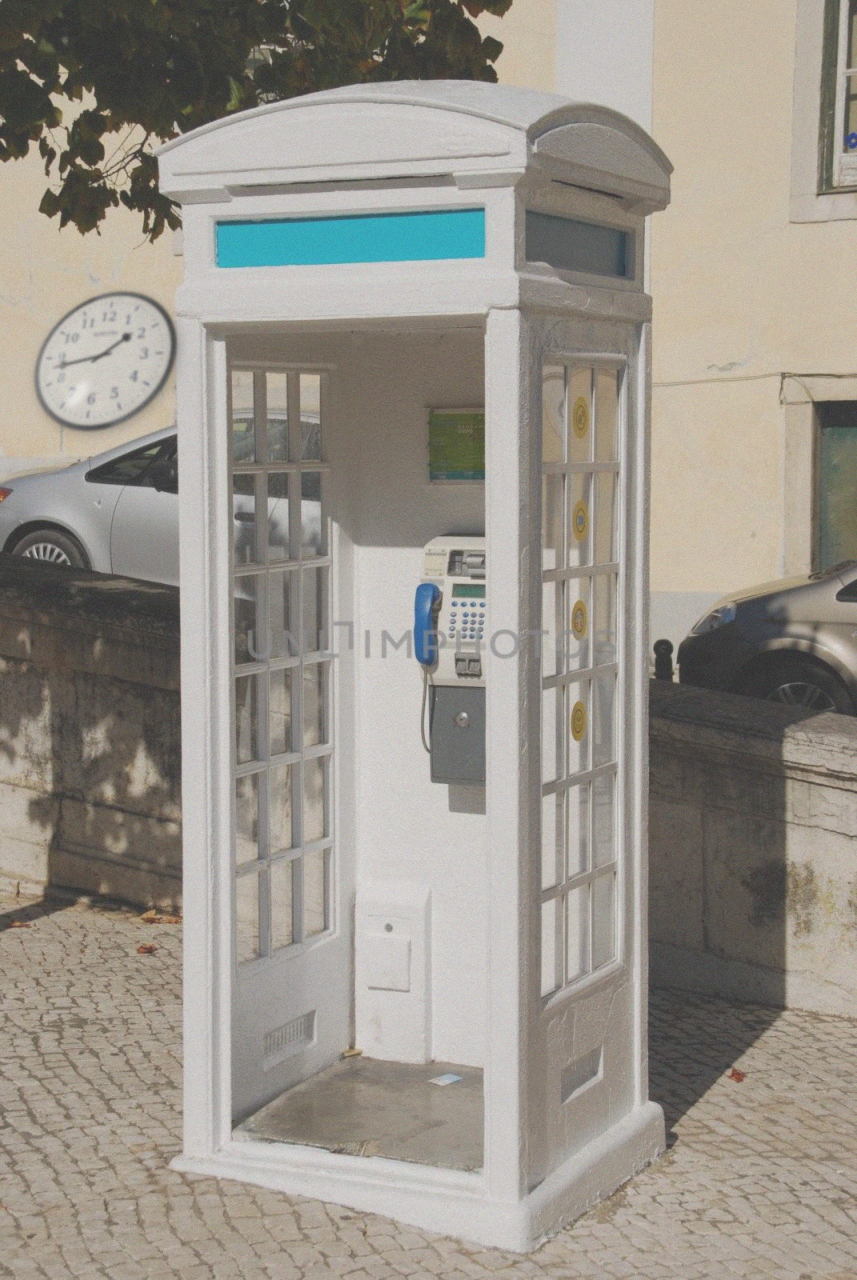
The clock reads 1.43
